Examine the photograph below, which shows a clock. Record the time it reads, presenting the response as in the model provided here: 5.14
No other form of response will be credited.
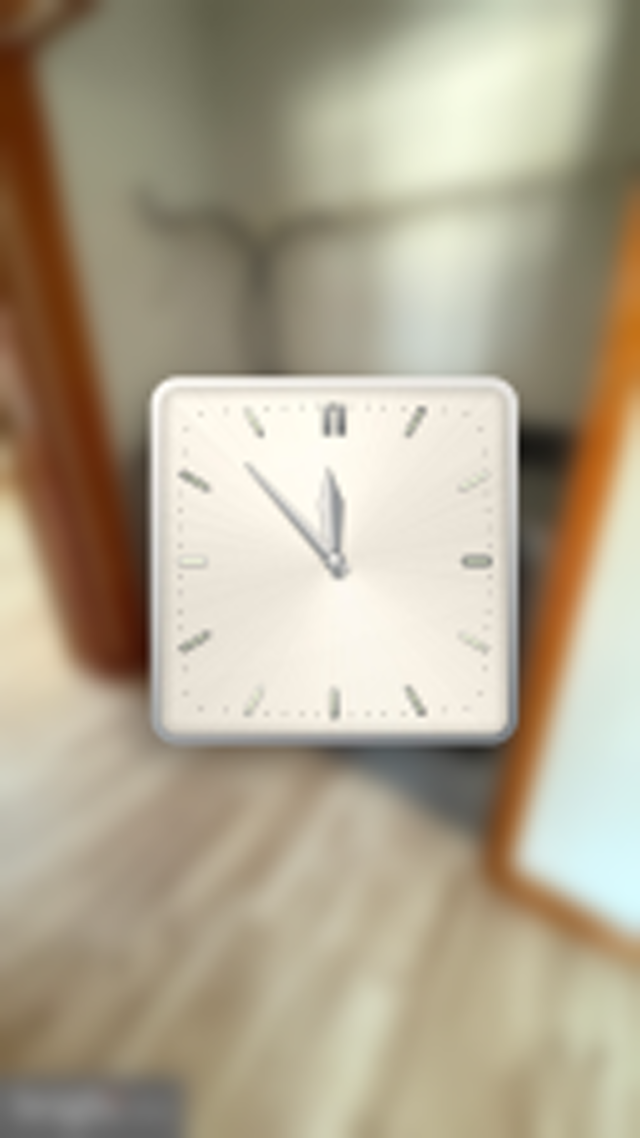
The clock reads 11.53
